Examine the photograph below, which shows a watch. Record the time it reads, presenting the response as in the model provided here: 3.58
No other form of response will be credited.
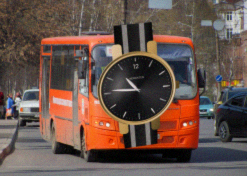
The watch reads 10.46
